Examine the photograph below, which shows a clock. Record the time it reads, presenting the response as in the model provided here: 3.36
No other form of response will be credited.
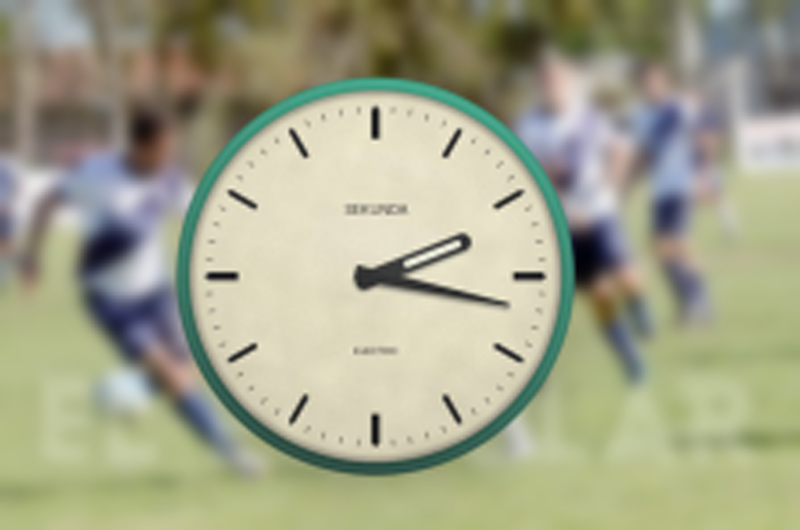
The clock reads 2.17
